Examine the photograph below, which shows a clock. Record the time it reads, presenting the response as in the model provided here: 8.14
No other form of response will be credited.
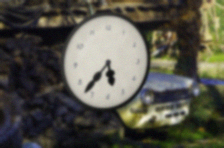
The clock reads 5.37
